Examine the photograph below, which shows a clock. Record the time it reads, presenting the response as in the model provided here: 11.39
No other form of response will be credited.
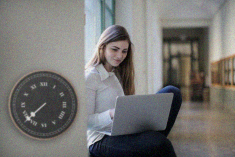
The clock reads 7.38
